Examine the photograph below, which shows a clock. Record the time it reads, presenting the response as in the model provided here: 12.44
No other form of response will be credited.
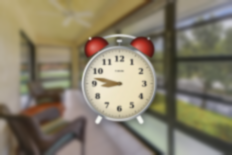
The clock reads 8.47
